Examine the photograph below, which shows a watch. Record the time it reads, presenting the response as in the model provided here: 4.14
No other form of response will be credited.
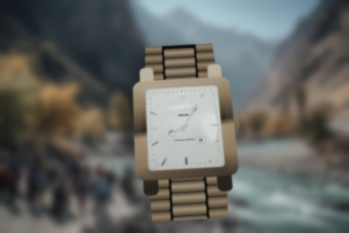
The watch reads 8.05
